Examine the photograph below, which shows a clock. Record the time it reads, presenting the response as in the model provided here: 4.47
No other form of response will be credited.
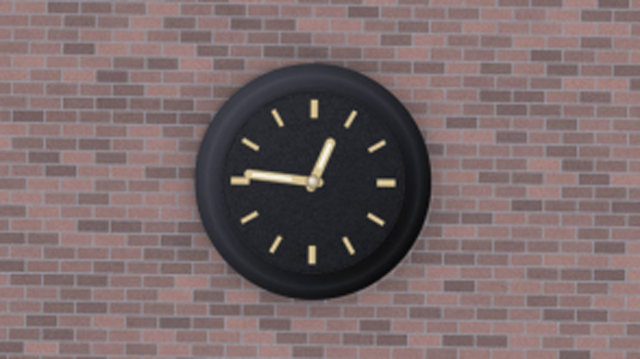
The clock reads 12.46
